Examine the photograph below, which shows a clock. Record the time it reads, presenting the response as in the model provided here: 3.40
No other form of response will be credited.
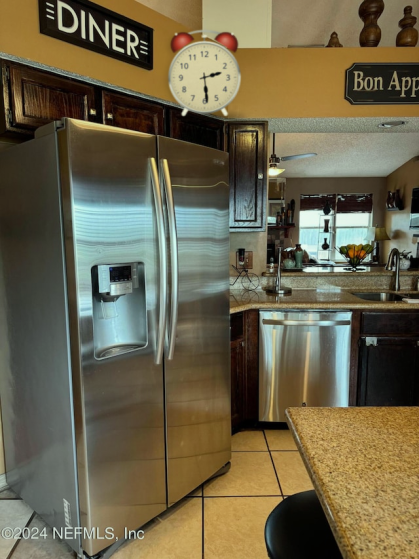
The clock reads 2.29
